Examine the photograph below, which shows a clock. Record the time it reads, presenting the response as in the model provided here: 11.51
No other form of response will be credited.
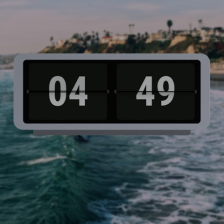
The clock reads 4.49
